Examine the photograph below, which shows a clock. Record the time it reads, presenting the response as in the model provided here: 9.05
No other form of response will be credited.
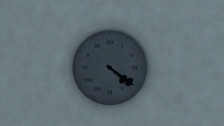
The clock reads 4.21
